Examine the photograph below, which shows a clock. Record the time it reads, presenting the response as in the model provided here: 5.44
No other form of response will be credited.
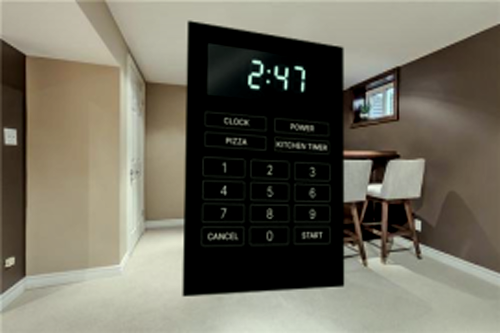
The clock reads 2.47
